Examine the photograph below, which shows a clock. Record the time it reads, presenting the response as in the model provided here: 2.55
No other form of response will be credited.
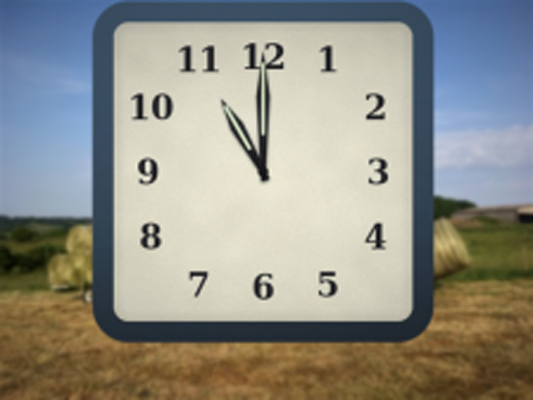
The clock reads 11.00
